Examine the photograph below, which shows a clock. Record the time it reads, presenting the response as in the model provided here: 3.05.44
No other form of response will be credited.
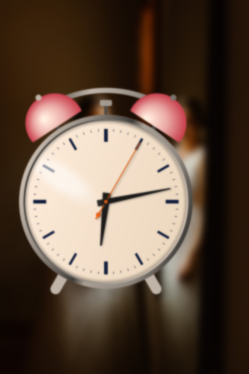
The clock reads 6.13.05
